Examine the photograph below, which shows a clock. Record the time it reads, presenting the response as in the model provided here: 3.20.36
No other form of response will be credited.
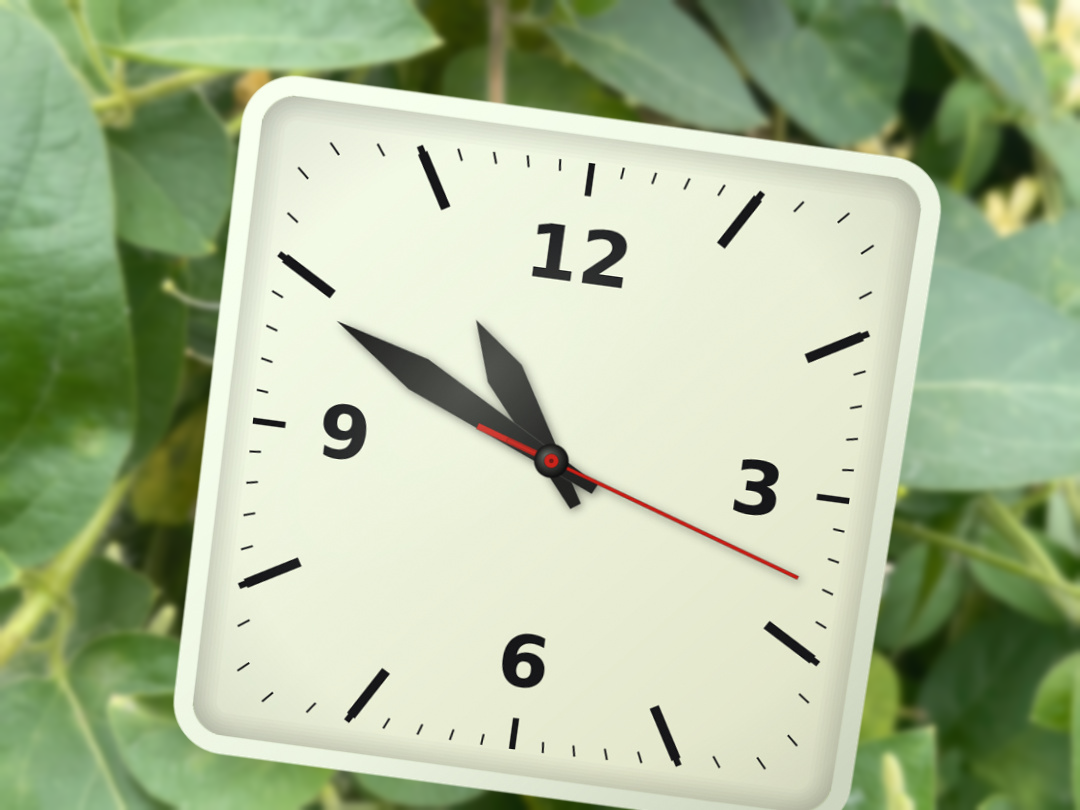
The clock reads 10.49.18
